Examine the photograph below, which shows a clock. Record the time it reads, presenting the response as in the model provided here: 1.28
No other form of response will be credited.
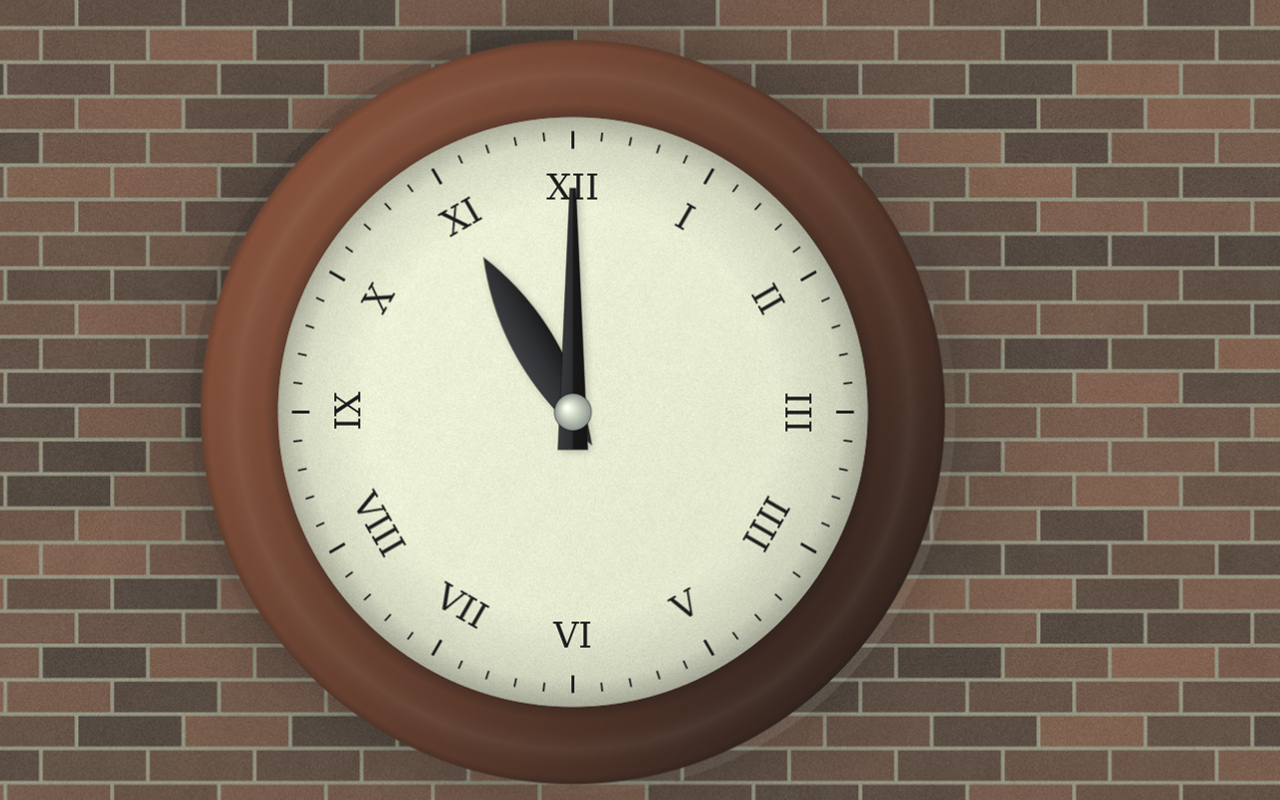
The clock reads 11.00
